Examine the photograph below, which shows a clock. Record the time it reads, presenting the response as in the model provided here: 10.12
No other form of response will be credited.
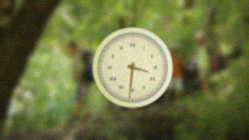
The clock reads 3.31
